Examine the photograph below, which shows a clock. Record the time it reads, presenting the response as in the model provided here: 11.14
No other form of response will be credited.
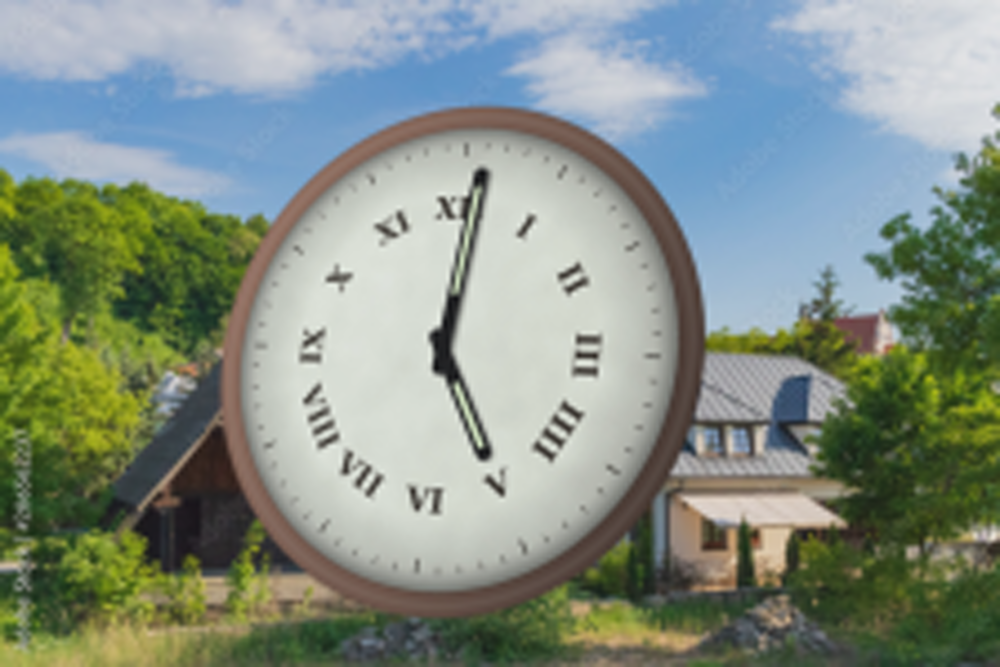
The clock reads 5.01
